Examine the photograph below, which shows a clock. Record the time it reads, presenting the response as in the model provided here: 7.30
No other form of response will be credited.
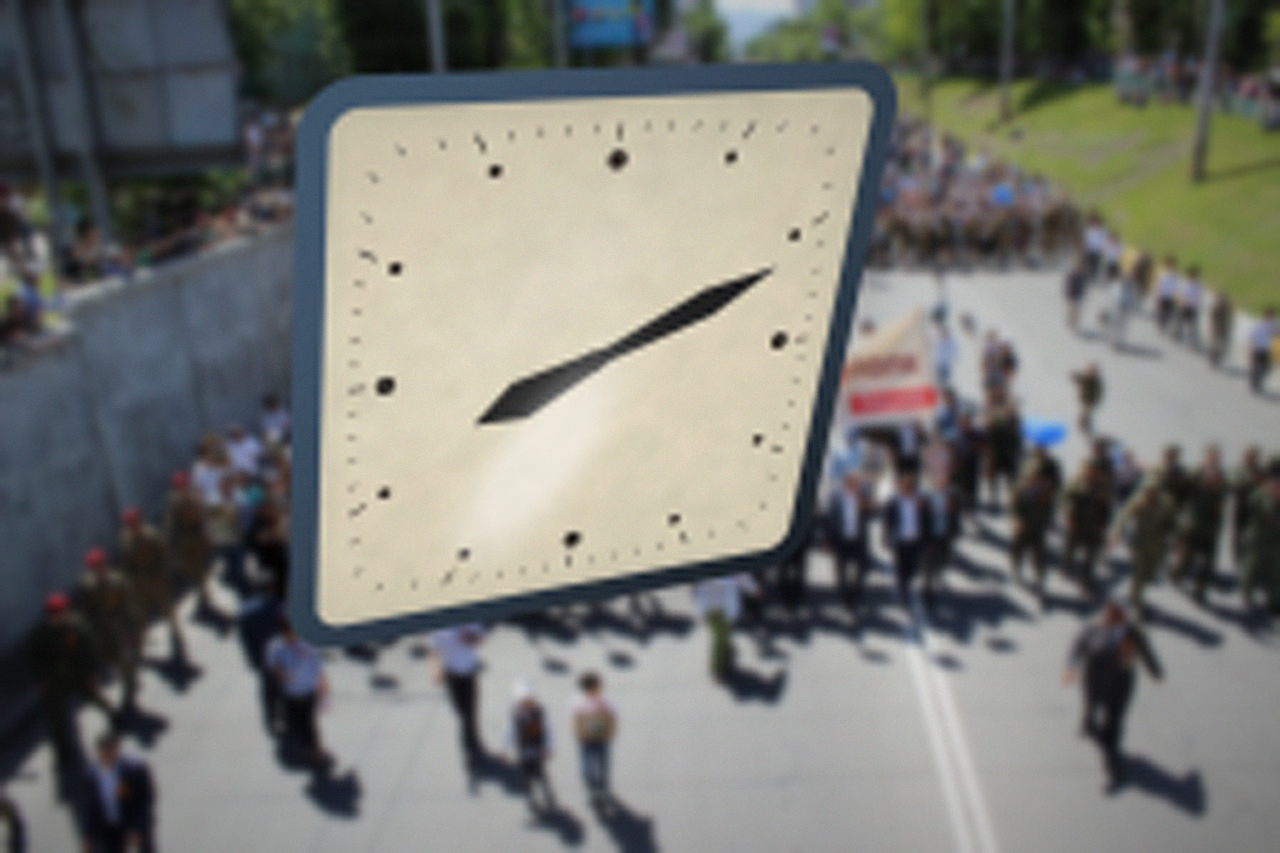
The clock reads 8.11
